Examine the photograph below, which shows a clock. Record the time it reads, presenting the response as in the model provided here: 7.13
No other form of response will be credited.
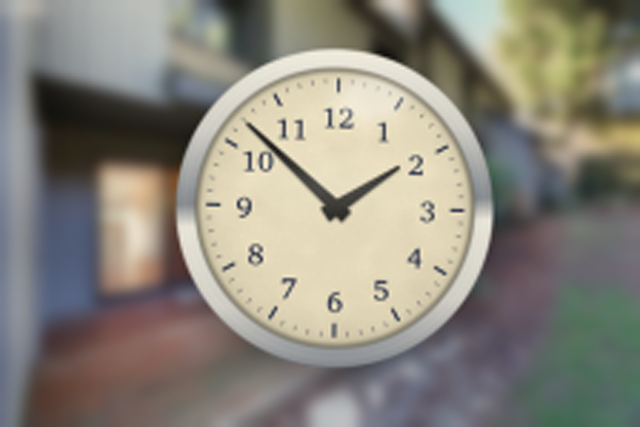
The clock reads 1.52
